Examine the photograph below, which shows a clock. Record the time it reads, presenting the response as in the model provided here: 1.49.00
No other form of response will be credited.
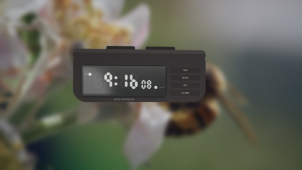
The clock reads 9.16.08
